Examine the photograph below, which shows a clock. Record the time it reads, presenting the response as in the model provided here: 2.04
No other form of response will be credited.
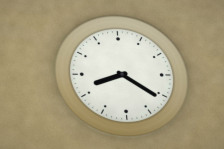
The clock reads 8.21
